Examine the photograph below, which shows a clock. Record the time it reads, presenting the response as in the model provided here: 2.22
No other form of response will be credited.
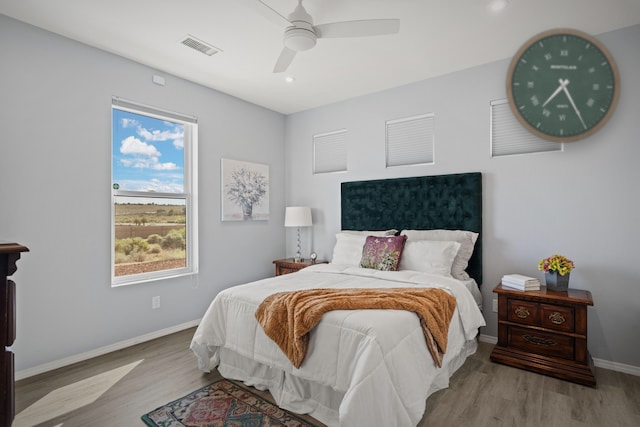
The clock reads 7.25
